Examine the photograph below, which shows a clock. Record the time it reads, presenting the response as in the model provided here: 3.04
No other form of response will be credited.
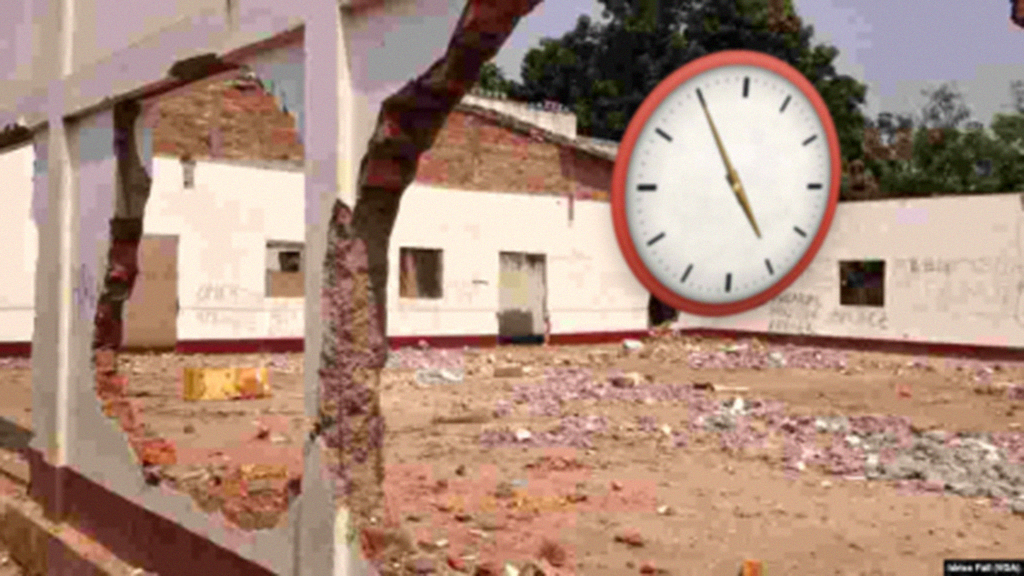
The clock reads 4.55
